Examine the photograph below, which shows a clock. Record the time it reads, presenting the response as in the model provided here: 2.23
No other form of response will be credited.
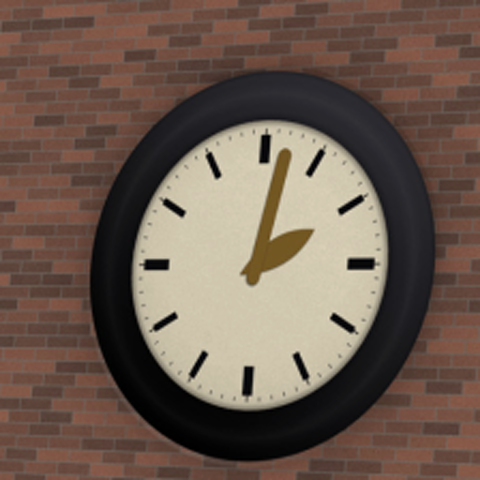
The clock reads 2.02
